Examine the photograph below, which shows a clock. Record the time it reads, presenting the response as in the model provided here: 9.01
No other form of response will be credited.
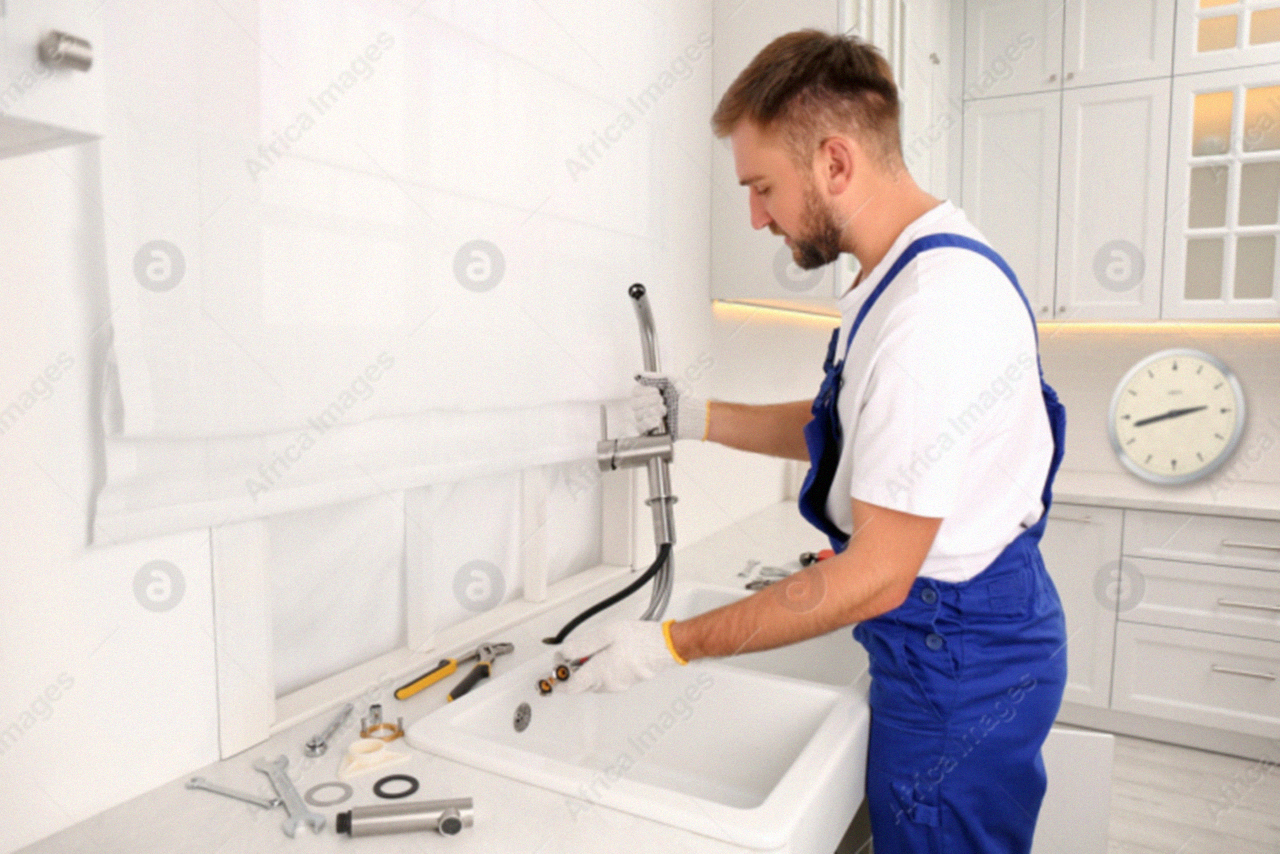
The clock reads 2.43
